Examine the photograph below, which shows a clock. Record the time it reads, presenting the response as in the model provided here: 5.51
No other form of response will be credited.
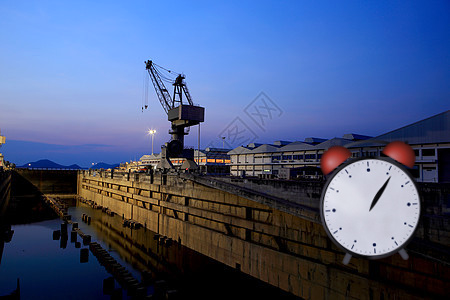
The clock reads 1.06
